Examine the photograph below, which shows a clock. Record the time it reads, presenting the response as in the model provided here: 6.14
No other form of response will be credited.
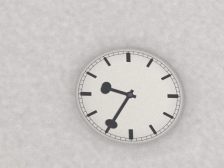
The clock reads 9.35
